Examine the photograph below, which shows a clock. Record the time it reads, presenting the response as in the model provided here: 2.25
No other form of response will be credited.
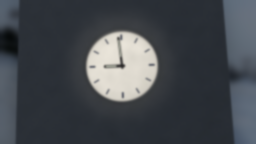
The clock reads 8.59
